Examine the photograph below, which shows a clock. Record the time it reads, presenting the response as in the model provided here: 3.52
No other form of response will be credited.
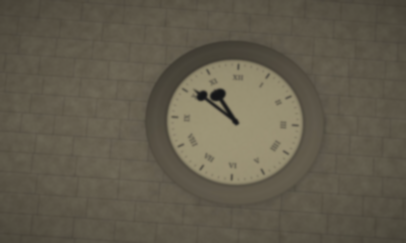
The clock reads 10.51
